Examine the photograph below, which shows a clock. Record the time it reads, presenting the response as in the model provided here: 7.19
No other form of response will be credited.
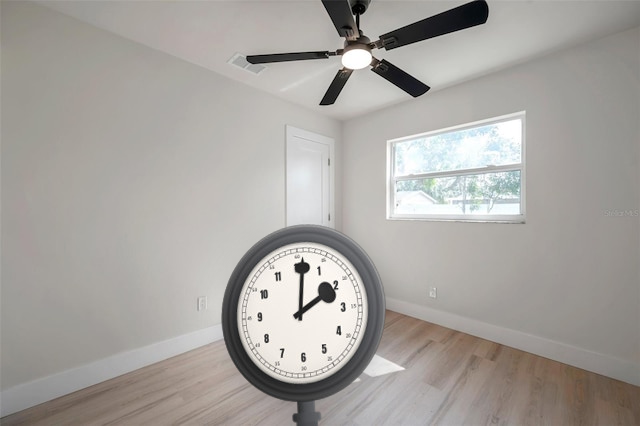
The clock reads 2.01
